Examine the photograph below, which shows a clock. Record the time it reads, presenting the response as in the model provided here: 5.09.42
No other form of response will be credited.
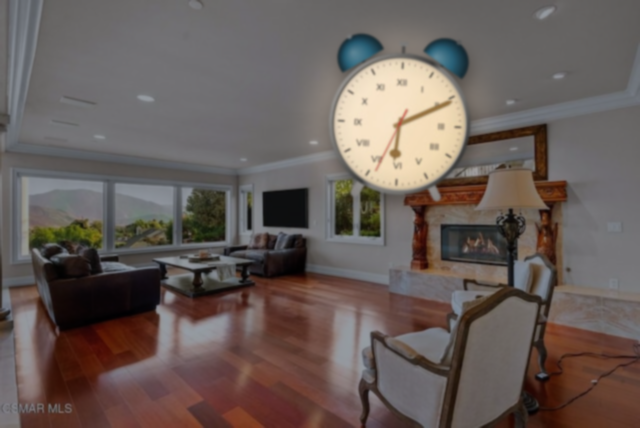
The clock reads 6.10.34
